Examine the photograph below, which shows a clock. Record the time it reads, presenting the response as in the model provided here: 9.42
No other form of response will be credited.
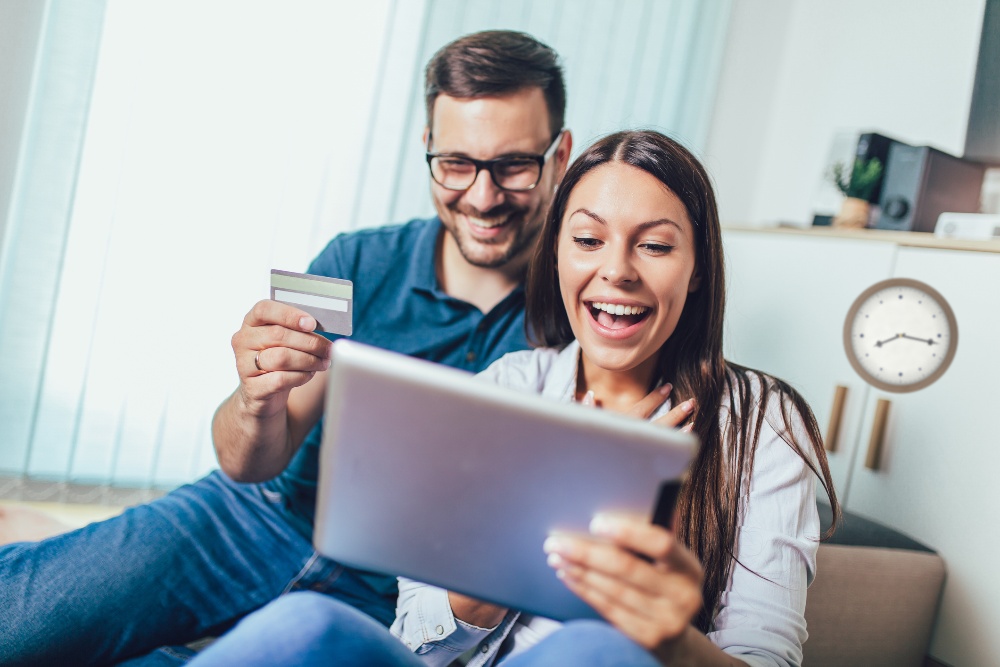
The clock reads 8.17
